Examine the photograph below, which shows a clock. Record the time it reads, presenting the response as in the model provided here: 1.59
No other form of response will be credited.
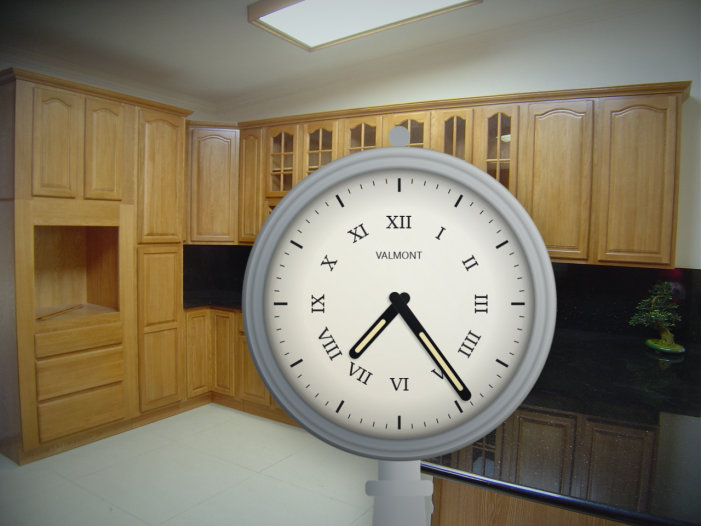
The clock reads 7.24
